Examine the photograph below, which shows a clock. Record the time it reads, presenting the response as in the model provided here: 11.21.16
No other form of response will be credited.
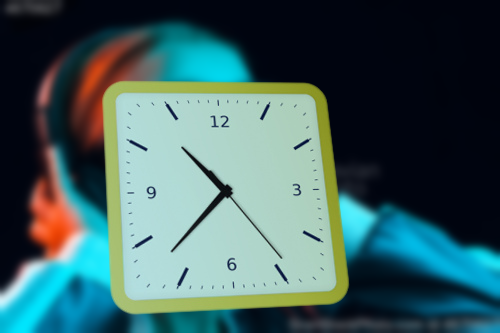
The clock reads 10.37.24
